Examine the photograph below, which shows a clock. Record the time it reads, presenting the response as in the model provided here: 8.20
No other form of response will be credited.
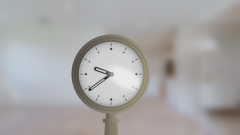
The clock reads 9.39
